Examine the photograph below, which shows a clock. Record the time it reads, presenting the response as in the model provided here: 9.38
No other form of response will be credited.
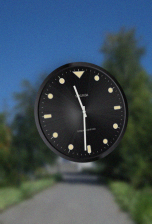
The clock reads 11.31
